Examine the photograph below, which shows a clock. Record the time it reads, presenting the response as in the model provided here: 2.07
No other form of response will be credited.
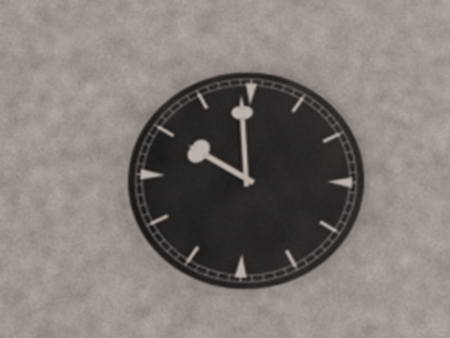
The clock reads 9.59
